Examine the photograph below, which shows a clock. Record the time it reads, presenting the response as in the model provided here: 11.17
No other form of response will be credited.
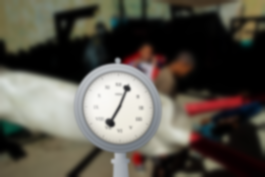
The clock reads 7.04
